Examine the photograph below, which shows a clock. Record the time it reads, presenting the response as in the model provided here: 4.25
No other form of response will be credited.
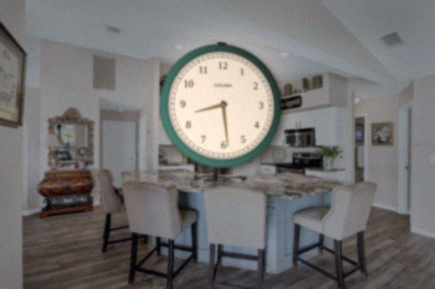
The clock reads 8.29
